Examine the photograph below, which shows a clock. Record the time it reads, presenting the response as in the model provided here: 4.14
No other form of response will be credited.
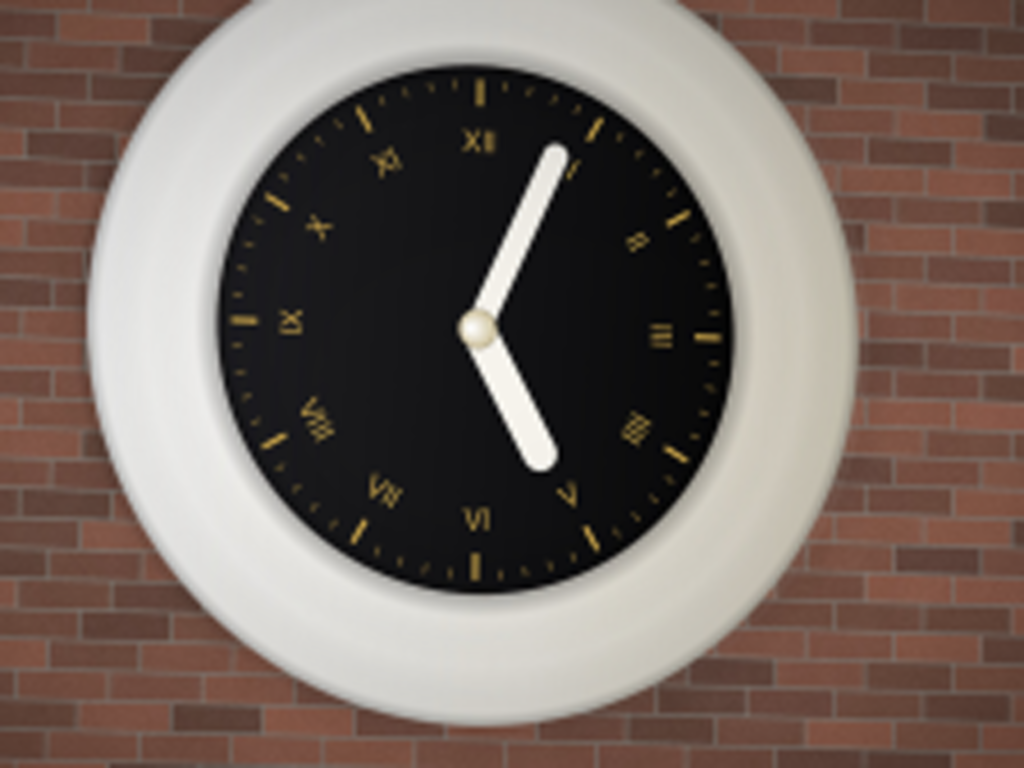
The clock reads 5.04
